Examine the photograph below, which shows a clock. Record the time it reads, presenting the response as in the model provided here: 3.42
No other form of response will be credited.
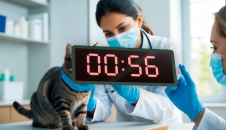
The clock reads 0.56
